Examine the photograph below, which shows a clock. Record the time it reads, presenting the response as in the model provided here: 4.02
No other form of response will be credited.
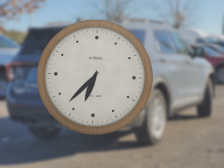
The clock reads 6.37
